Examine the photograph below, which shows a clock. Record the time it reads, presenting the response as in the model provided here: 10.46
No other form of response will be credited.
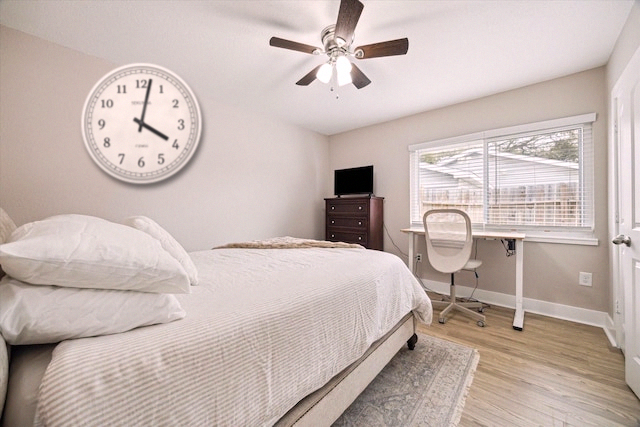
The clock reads 4.02
